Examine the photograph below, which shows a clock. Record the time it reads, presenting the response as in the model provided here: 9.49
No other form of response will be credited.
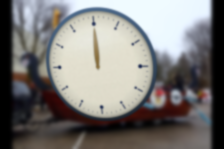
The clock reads 12.00
